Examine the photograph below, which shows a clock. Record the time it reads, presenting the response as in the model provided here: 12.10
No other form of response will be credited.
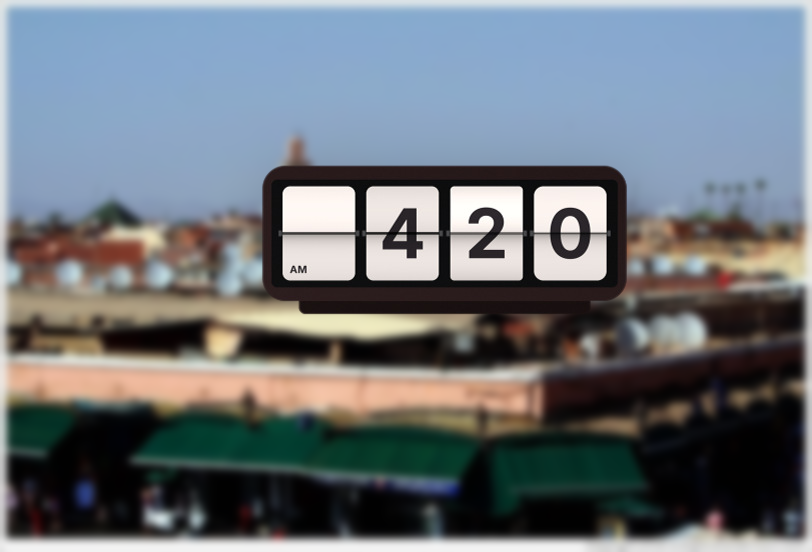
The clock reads 4.20
